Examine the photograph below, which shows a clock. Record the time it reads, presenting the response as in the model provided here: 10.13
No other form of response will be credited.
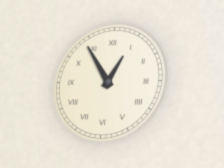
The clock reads 12.54
